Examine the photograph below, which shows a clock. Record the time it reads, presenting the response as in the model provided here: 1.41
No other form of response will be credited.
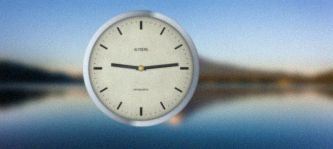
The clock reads 9.14
